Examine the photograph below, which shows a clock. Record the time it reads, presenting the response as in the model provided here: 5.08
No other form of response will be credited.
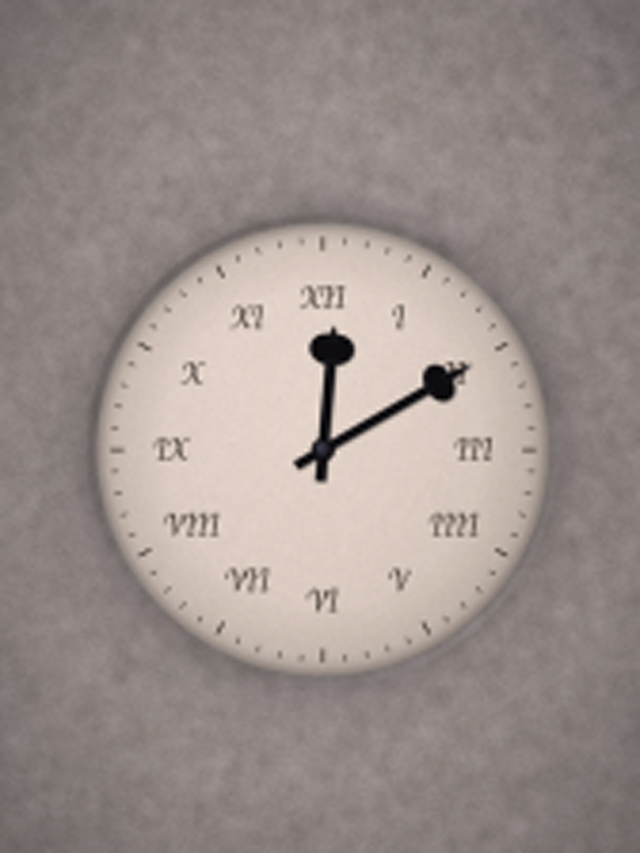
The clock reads 12.10
